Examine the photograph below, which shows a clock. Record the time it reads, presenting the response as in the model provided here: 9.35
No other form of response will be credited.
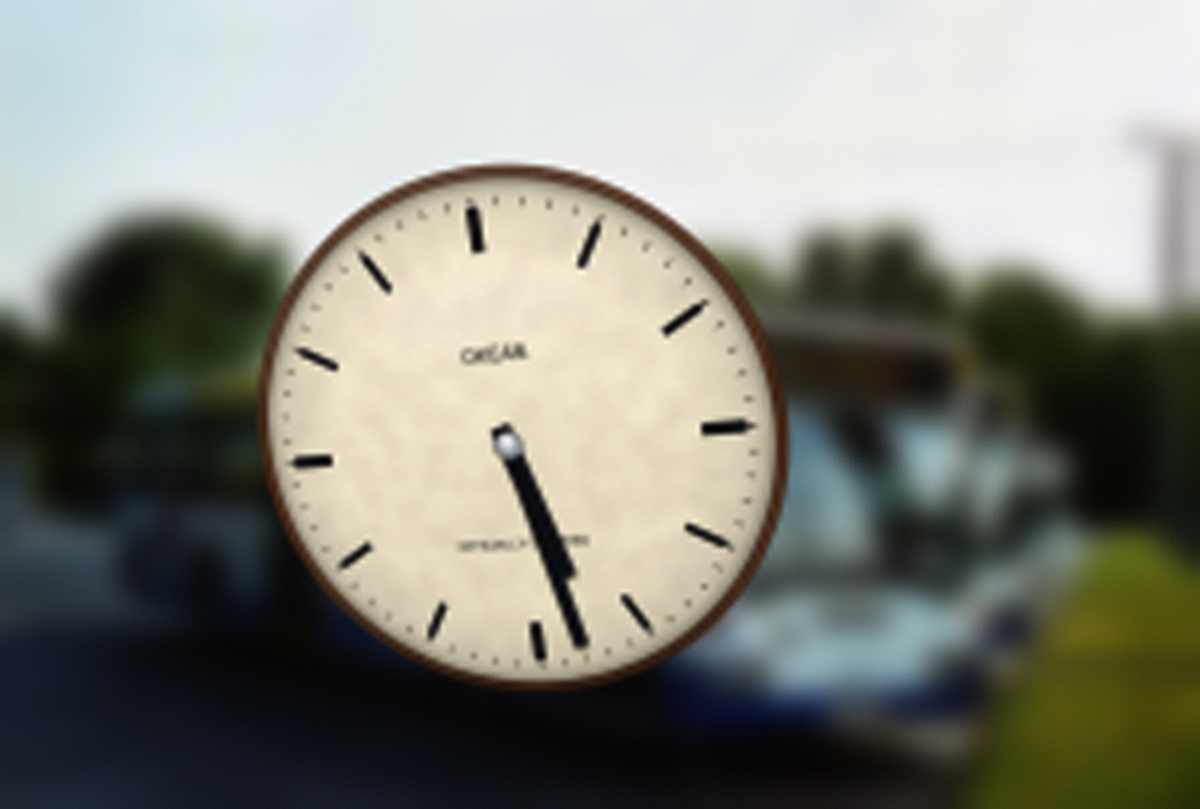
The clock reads 5.28
